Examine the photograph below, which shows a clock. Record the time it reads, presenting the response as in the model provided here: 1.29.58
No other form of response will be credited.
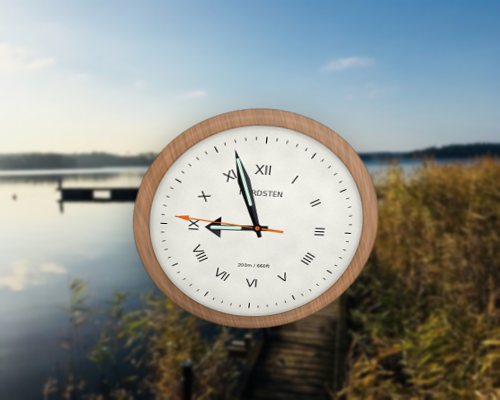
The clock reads 8.56.46
